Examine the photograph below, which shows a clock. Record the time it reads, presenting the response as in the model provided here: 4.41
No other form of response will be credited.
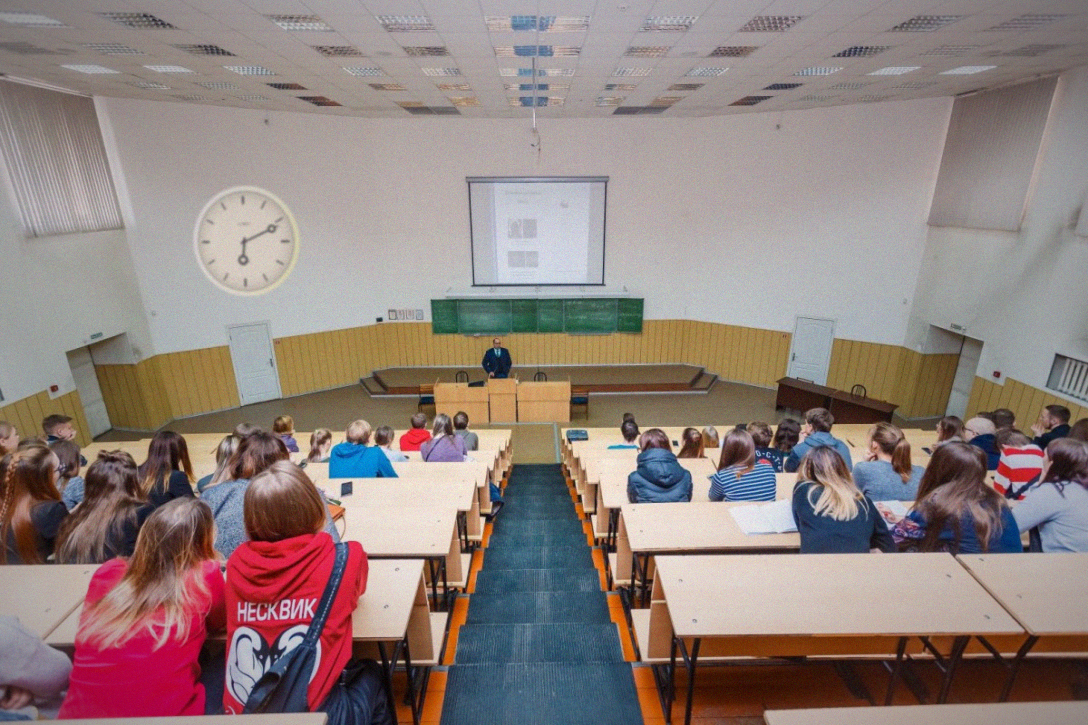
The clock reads 6.11
